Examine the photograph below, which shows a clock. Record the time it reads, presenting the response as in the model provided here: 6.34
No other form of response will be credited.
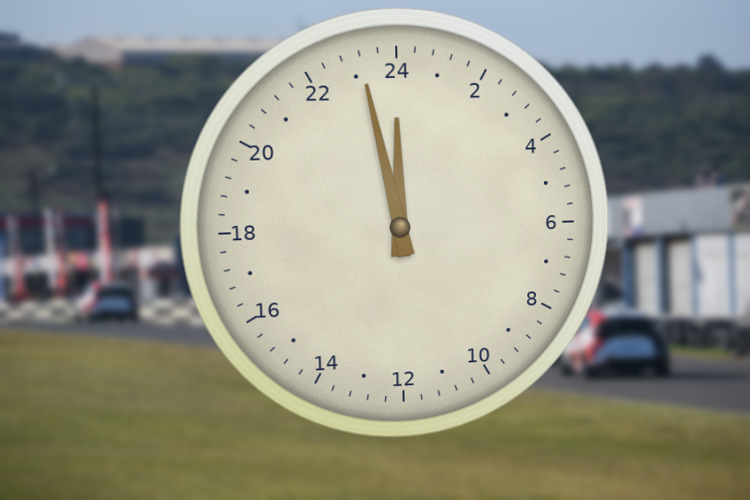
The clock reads 23.58
